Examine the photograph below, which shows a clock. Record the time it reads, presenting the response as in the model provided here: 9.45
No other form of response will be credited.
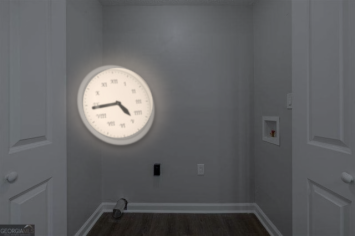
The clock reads 4.44
